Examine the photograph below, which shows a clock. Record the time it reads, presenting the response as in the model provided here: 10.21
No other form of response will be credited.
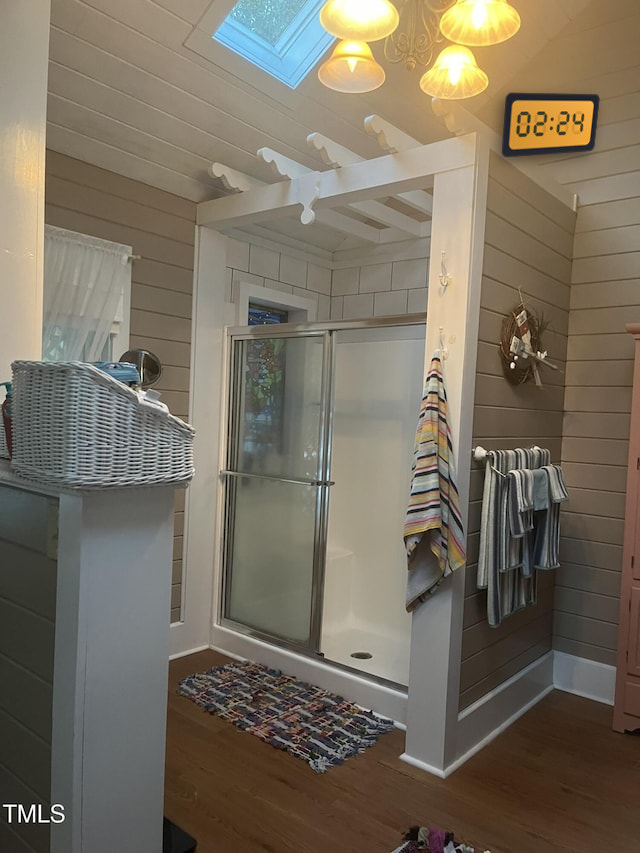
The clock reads 2.24
